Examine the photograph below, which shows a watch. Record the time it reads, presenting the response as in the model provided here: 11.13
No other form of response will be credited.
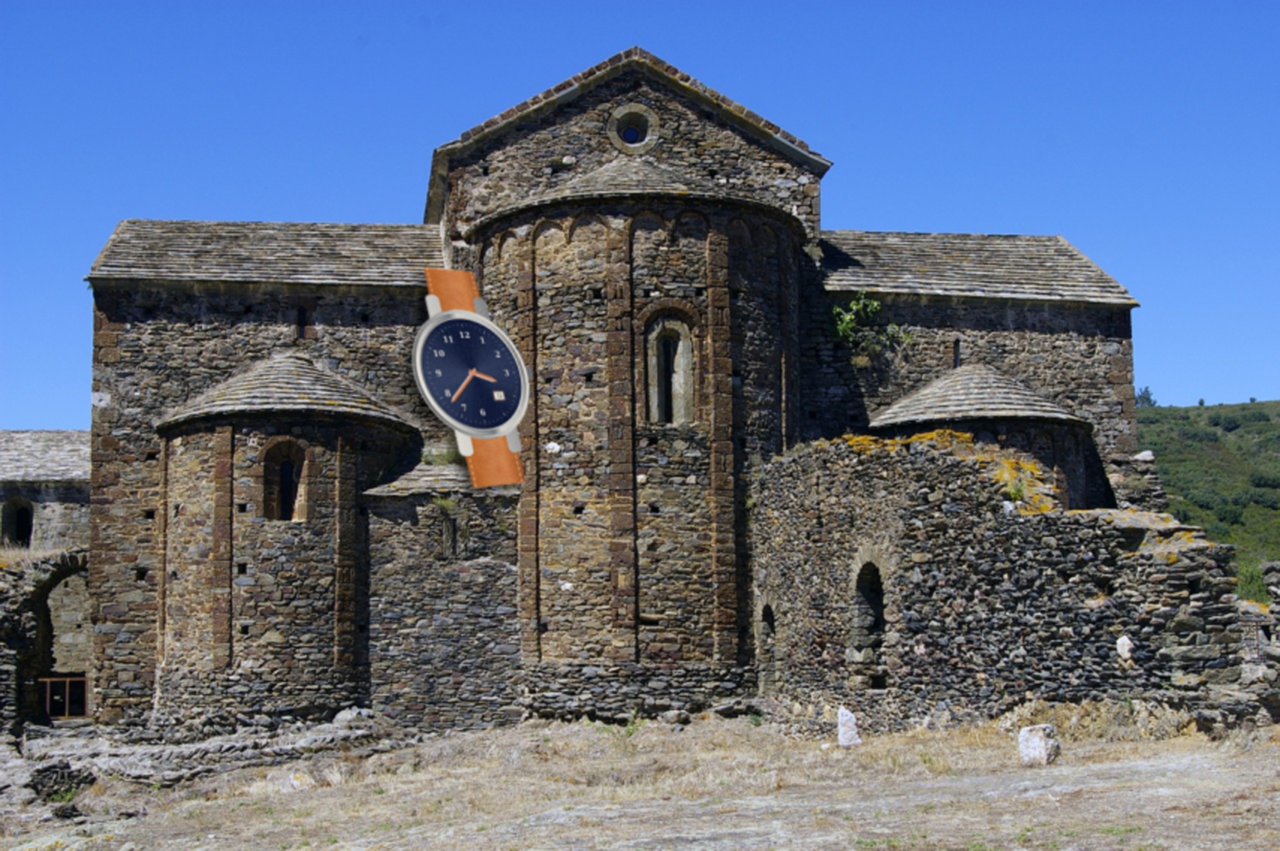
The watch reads 3.38
